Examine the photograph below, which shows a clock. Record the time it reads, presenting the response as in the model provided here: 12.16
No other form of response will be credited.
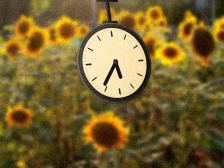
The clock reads 5.36
